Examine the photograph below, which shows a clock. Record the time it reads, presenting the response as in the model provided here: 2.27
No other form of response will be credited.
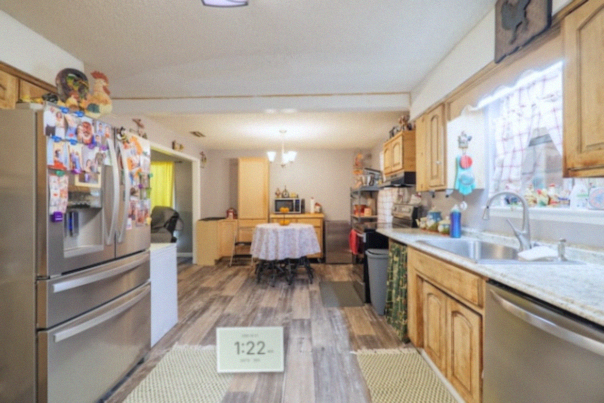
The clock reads 1.22
